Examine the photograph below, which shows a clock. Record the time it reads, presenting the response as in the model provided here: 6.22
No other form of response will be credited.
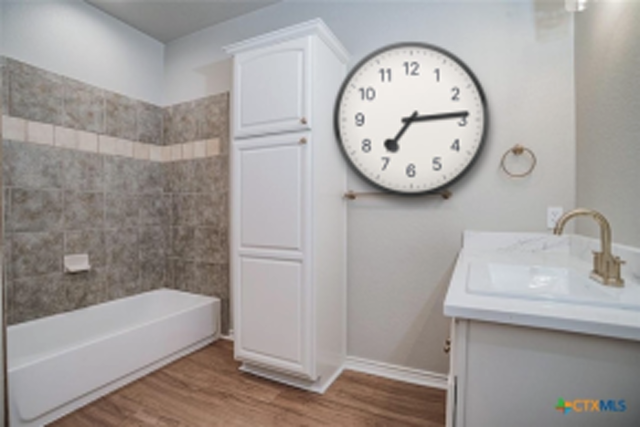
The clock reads 7.14
